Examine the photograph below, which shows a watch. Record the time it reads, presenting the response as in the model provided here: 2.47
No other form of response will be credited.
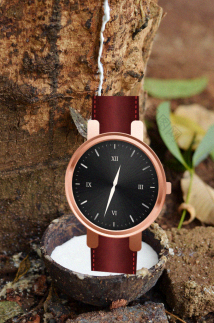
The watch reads 12.33
